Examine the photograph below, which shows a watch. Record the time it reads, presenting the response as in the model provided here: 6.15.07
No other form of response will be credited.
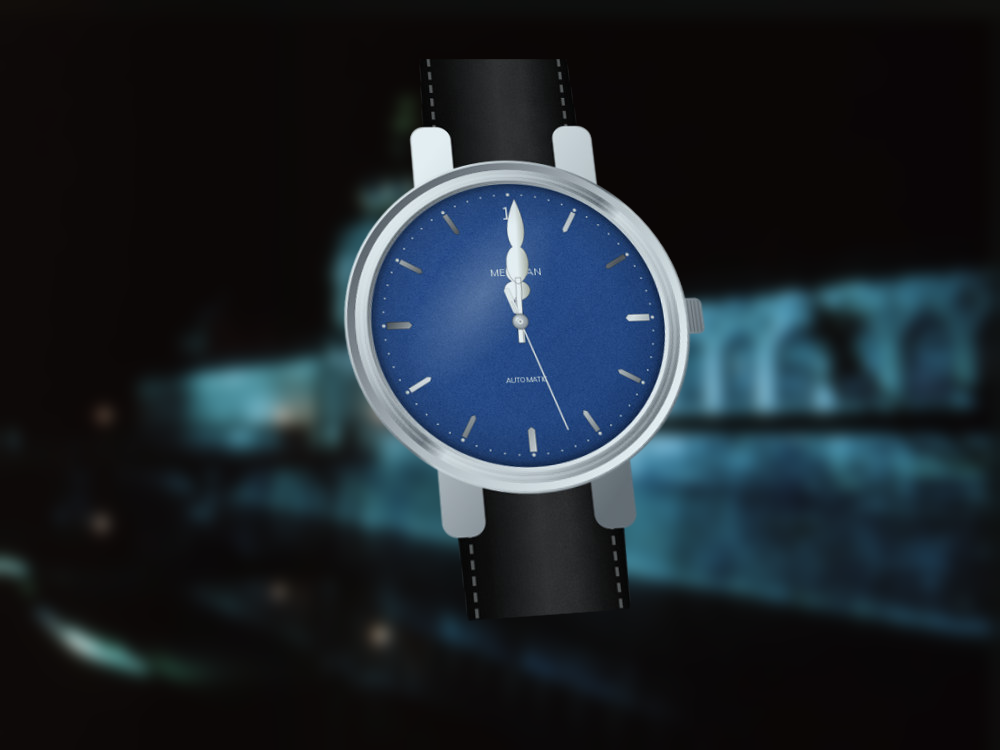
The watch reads 12.00.27
